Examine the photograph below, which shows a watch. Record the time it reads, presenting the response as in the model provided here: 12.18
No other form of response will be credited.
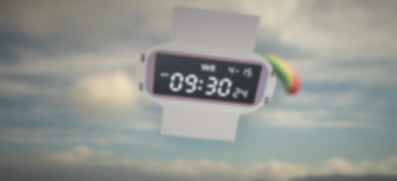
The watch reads 9.30
